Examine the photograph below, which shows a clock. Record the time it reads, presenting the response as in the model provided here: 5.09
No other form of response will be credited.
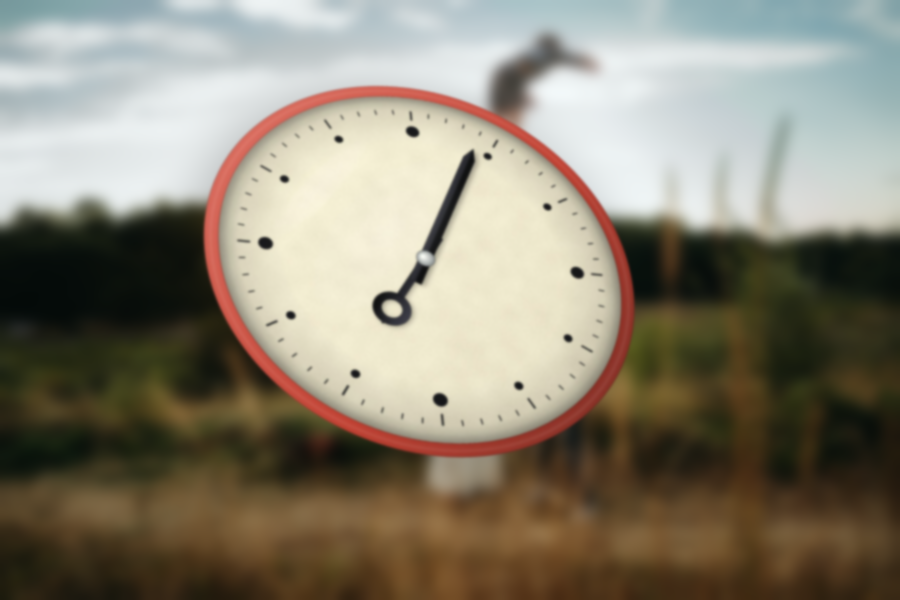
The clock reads 7.04
